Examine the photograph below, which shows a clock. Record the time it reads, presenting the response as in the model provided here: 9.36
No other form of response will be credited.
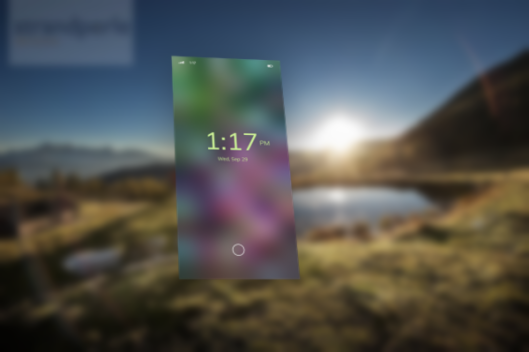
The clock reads 1.17
